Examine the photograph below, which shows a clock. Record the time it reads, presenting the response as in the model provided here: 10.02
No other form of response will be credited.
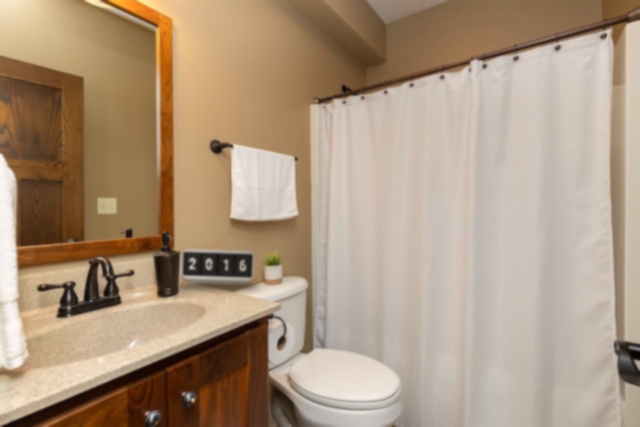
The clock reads 20.16
